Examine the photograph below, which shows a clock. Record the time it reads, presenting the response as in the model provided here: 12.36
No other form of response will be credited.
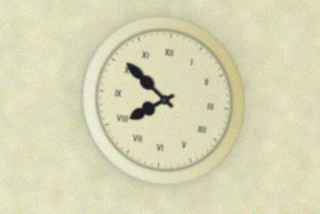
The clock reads 7.51
